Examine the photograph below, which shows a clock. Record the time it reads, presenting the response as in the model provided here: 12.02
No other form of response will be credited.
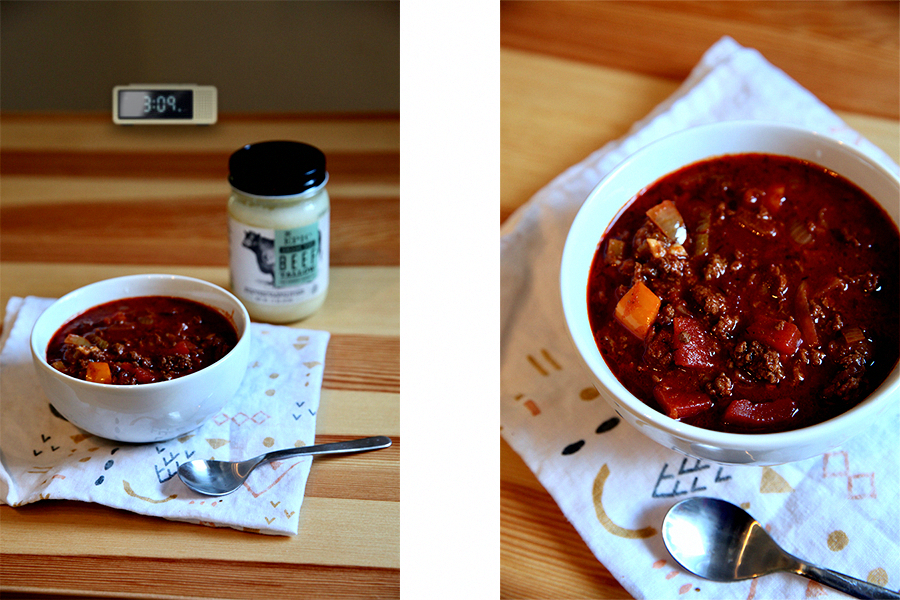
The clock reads 3.09
